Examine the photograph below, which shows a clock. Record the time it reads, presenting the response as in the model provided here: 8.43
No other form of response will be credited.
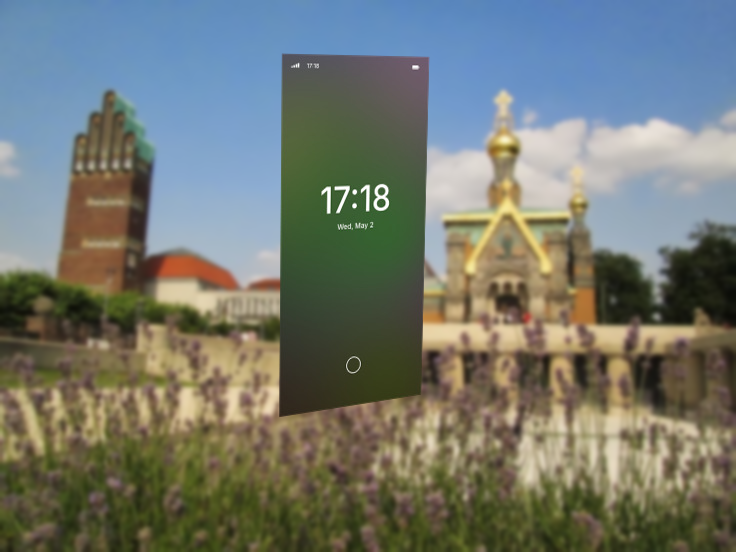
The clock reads 17.18
